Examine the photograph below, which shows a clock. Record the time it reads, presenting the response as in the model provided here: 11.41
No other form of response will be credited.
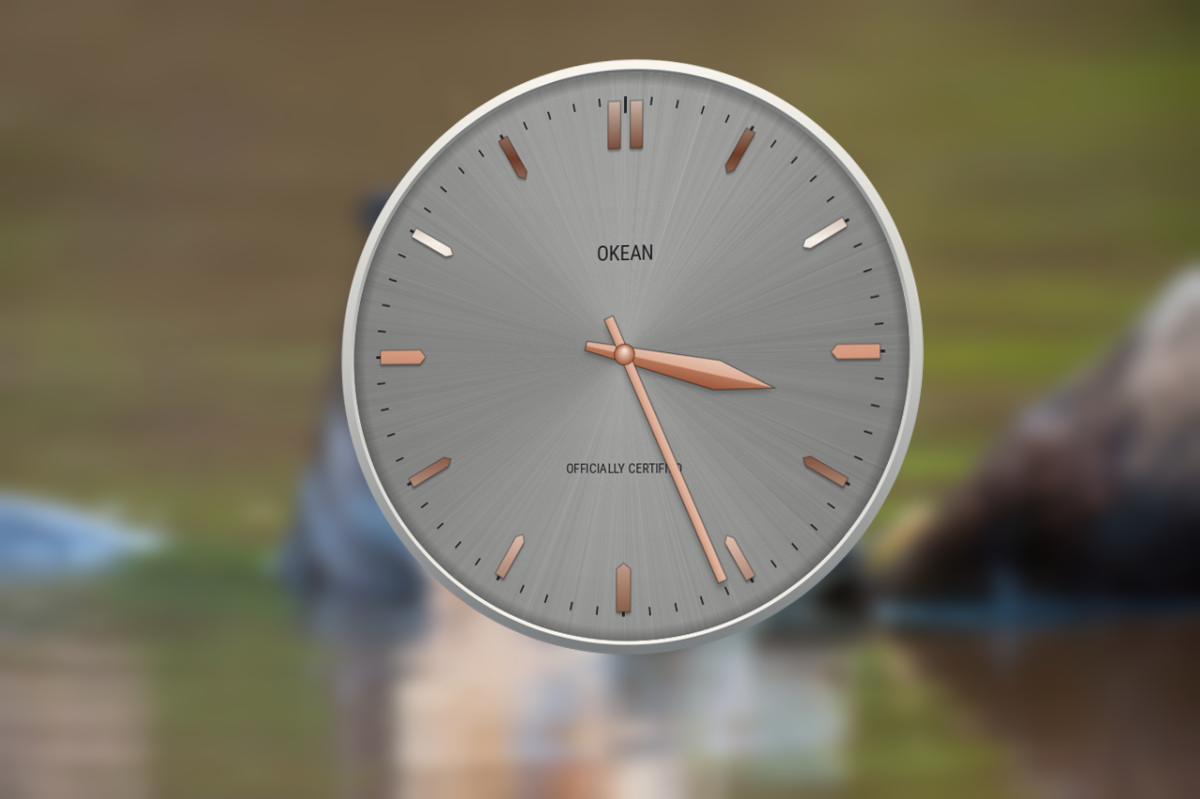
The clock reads 3.26
